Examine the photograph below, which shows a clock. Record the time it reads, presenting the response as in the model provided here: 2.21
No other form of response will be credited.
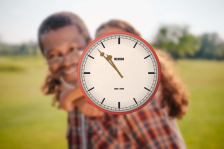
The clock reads 10.53
